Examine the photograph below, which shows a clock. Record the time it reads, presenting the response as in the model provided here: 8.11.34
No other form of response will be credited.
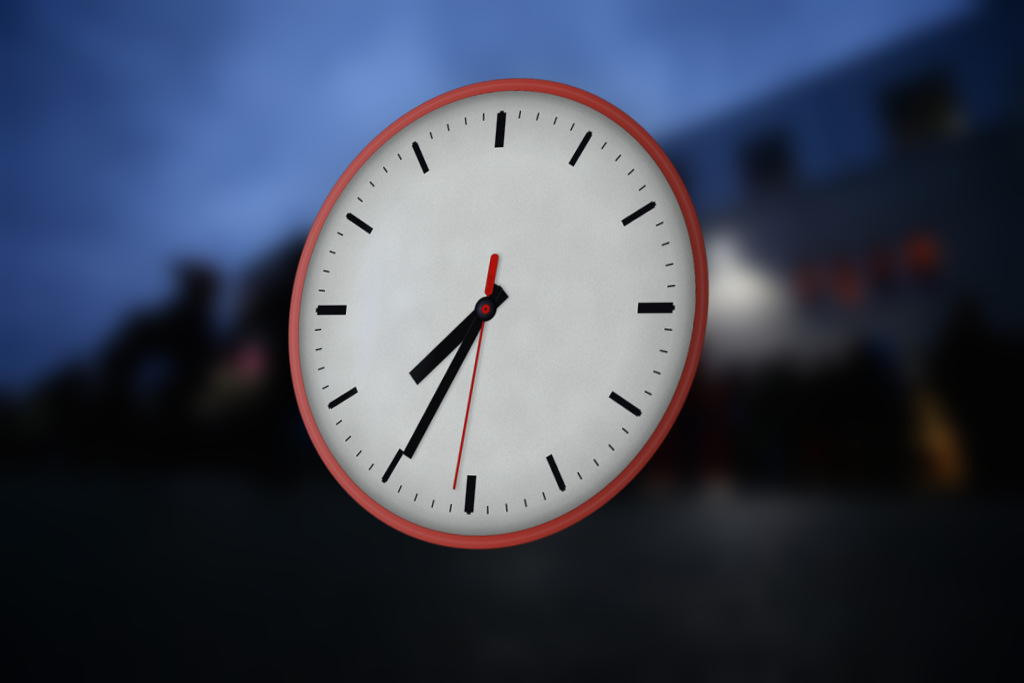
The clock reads 7.34.31
